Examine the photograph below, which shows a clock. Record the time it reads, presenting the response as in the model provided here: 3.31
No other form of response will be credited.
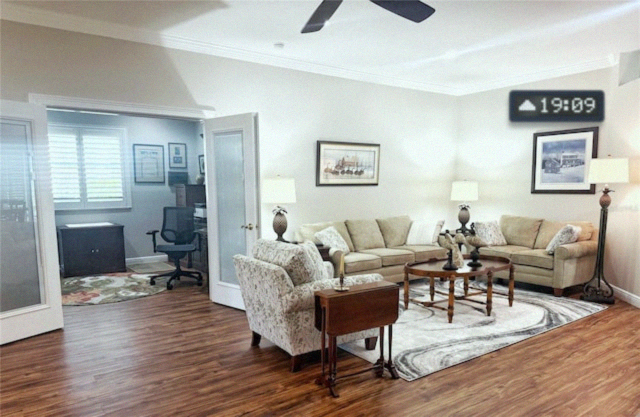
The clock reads 19.09
